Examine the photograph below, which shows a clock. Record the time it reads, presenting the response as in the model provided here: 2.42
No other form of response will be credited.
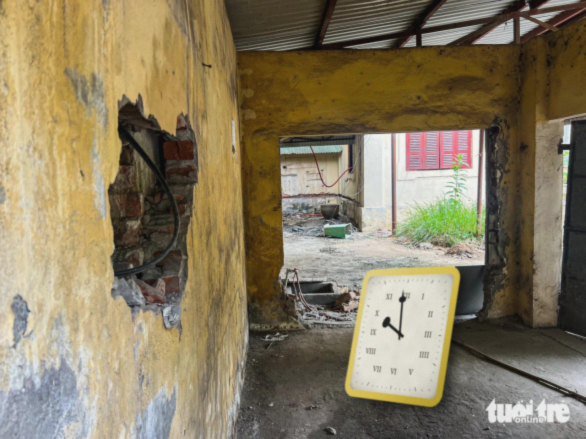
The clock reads 9.59
